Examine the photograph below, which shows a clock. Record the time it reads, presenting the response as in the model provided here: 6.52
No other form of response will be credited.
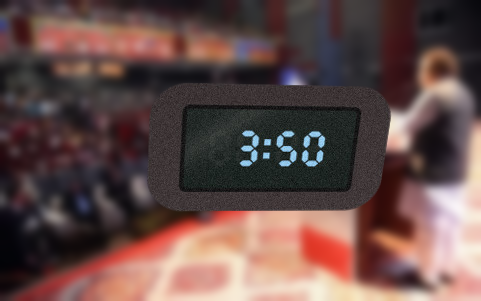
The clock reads 3.50
